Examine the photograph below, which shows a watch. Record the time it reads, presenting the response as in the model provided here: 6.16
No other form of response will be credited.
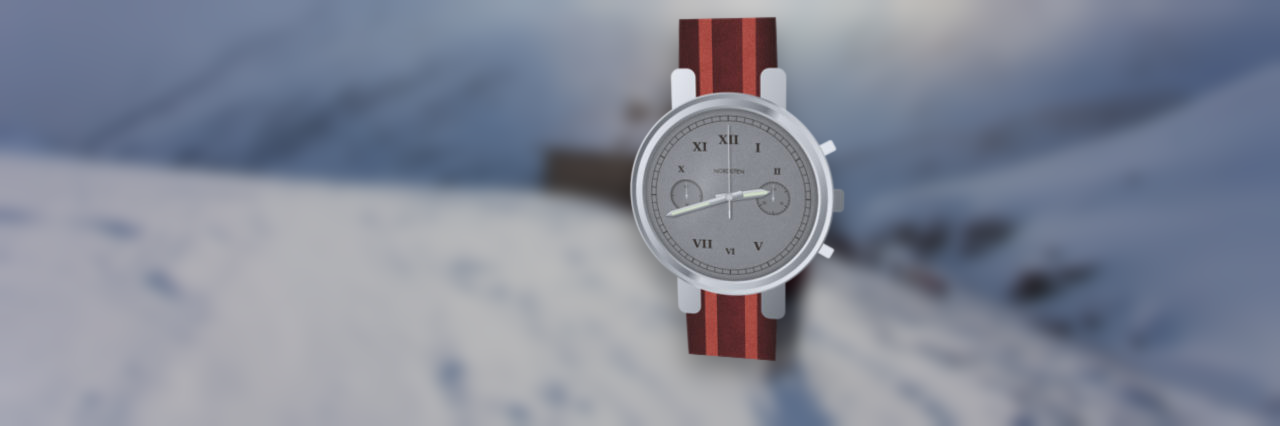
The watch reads 2.42
